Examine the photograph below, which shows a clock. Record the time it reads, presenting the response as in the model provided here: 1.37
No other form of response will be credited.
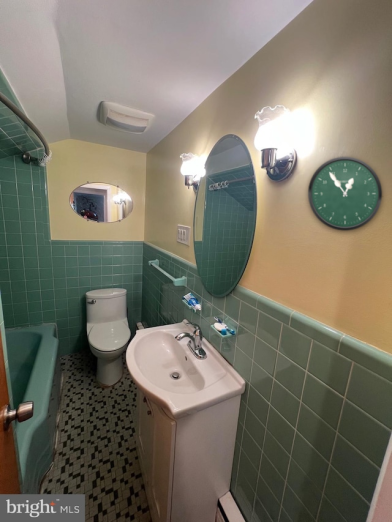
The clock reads 12.54
